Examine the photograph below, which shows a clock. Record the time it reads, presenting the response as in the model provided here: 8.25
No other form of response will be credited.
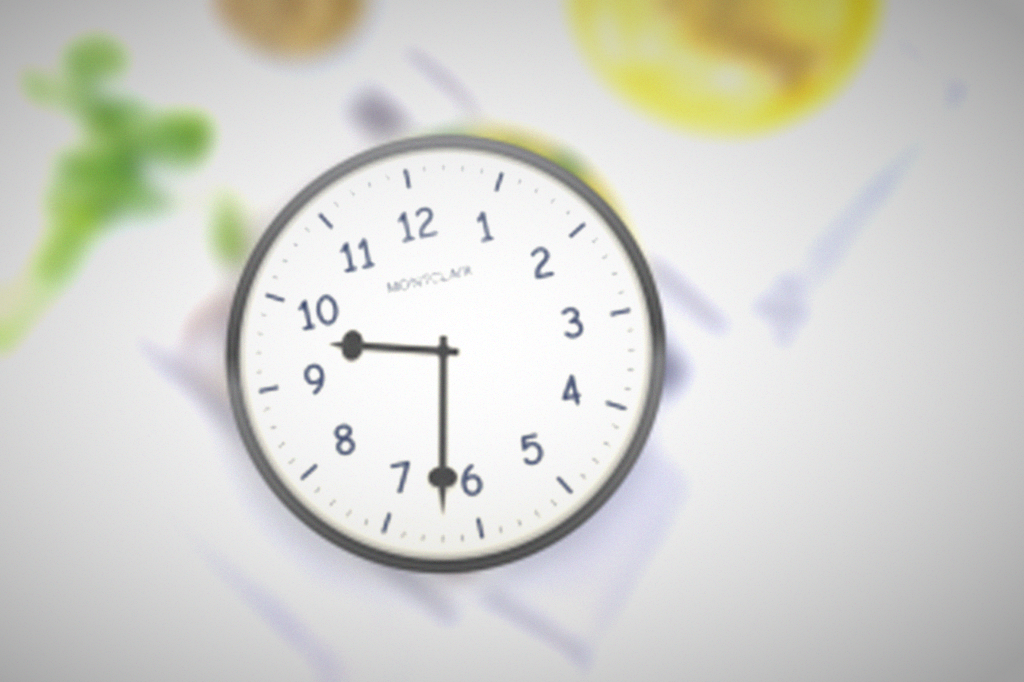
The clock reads 9.32
